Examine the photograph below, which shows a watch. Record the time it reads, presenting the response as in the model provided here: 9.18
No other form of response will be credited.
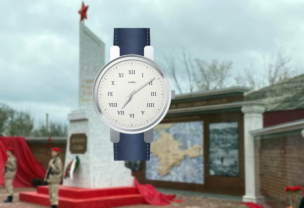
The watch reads 7.09
